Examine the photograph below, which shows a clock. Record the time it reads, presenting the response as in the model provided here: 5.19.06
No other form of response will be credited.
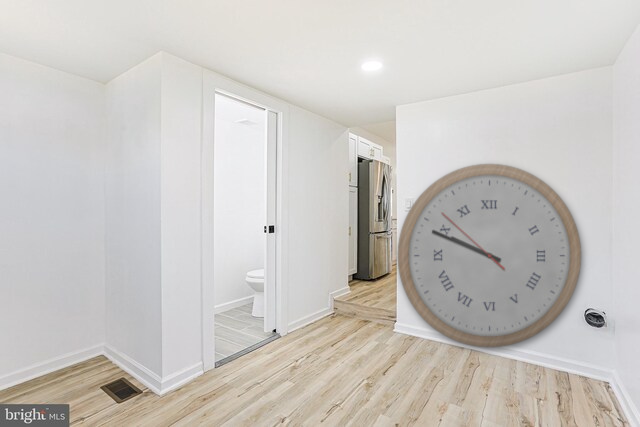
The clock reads 9.48.52
